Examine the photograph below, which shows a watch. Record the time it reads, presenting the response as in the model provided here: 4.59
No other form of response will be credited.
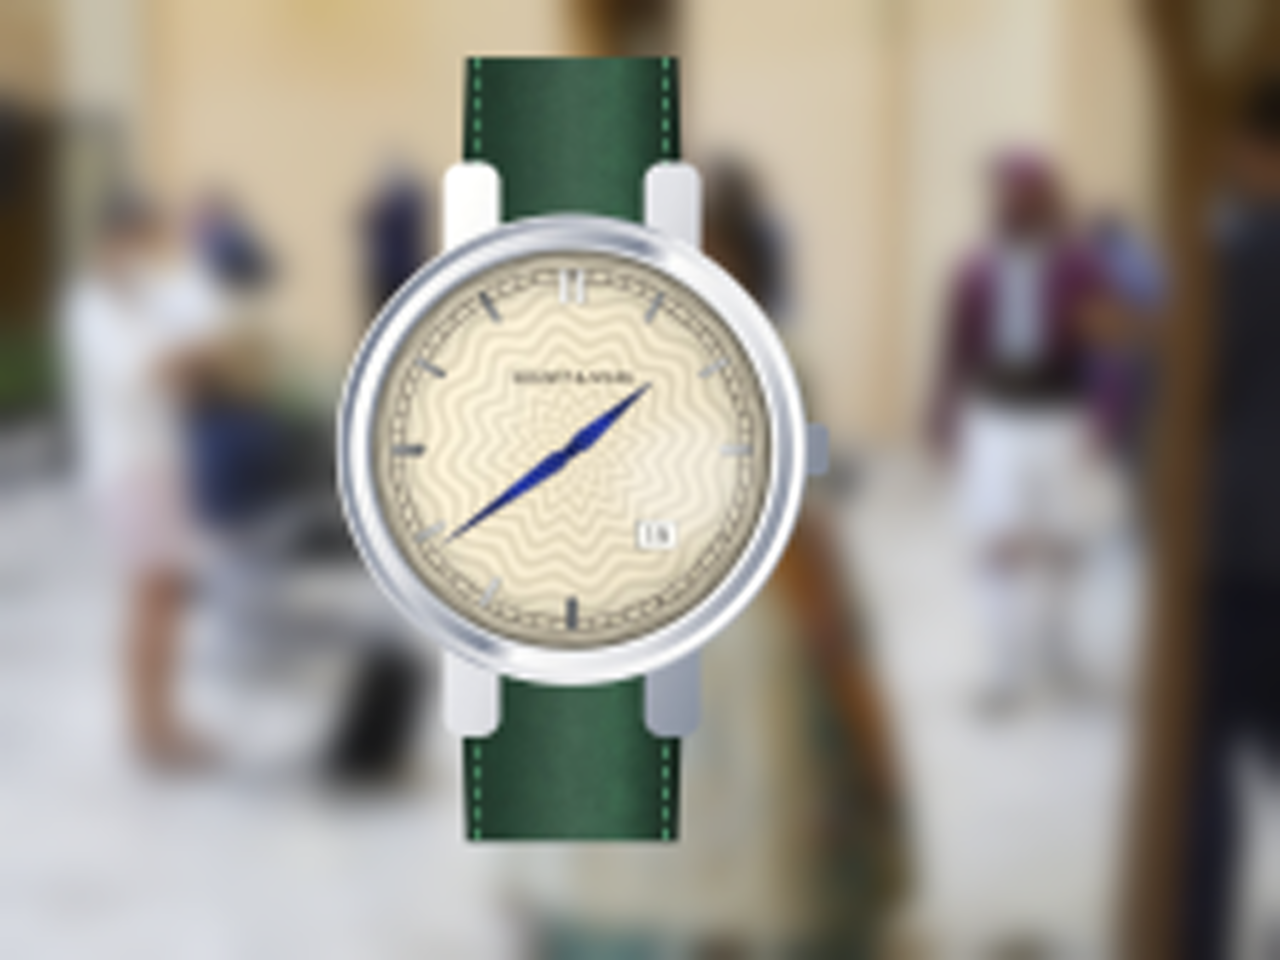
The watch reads 1.39
